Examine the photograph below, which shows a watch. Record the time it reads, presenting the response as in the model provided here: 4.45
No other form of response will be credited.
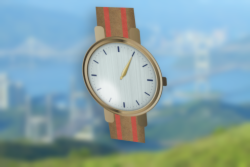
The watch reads 1.05
